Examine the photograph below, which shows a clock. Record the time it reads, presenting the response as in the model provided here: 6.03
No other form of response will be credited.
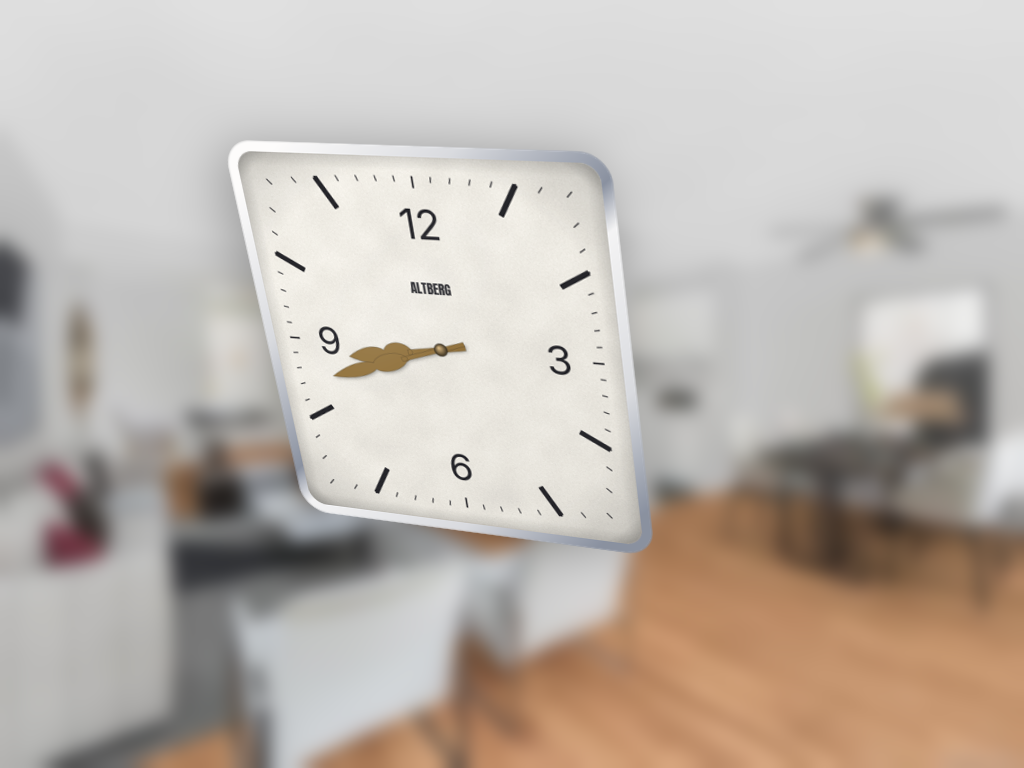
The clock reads 8.42
